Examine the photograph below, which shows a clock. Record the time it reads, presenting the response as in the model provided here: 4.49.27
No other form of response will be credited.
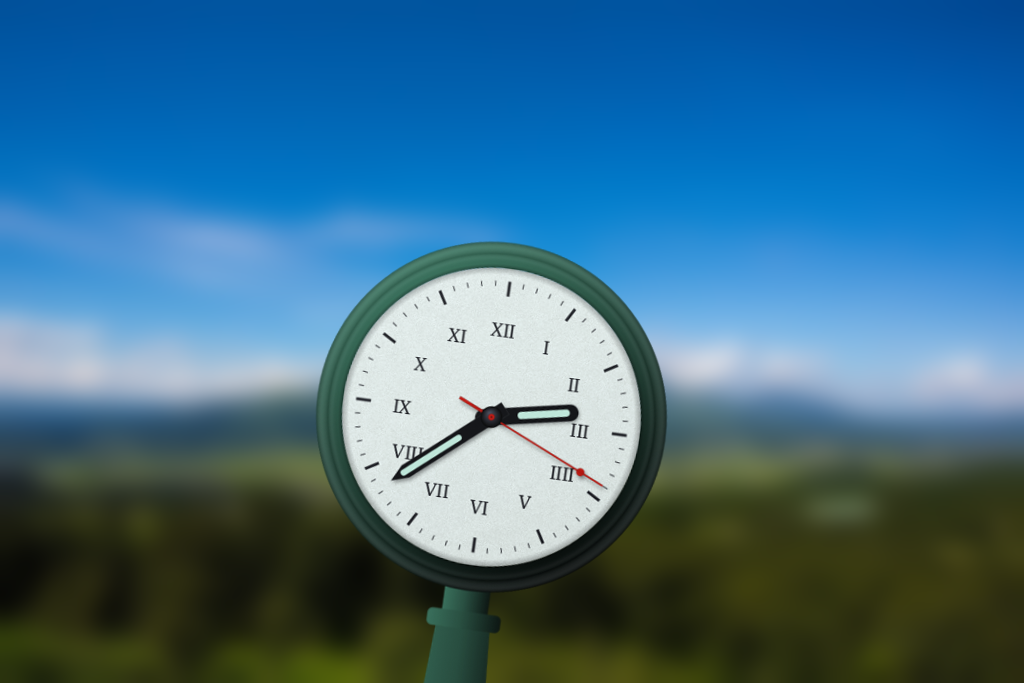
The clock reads 2.38.19
